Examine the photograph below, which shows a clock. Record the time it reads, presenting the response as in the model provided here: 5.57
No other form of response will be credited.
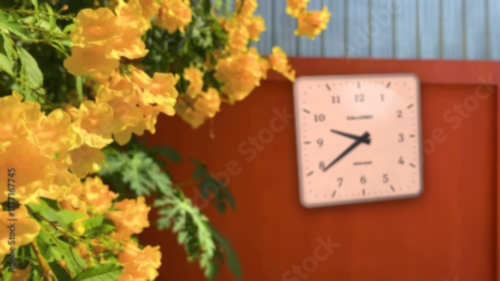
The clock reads 9.39
